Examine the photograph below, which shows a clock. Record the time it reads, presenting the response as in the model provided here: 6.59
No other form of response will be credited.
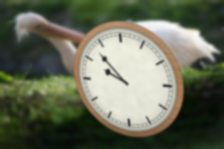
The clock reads 9.53
